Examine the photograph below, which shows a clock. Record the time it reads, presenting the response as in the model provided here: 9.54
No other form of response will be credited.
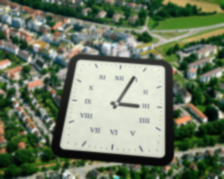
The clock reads 3.04
